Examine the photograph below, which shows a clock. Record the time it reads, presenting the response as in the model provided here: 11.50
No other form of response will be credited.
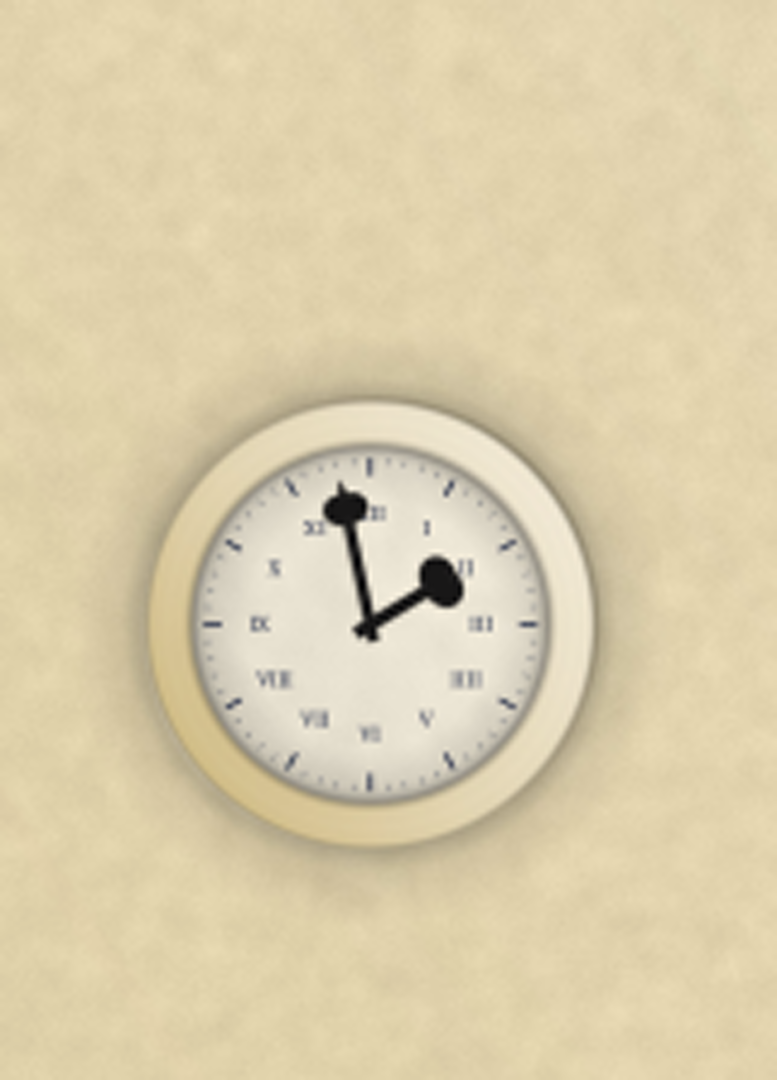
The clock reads 1.58
